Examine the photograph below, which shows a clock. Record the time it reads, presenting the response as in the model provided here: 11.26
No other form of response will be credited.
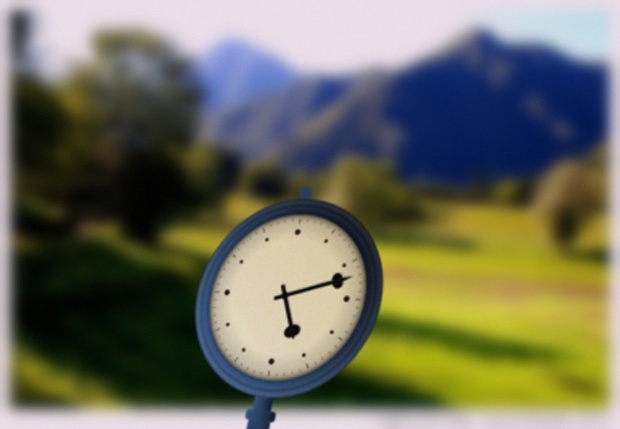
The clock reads 5.12
